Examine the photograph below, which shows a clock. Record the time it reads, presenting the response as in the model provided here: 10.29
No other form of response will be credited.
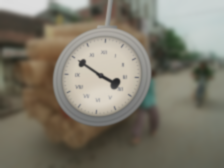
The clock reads 3.50
